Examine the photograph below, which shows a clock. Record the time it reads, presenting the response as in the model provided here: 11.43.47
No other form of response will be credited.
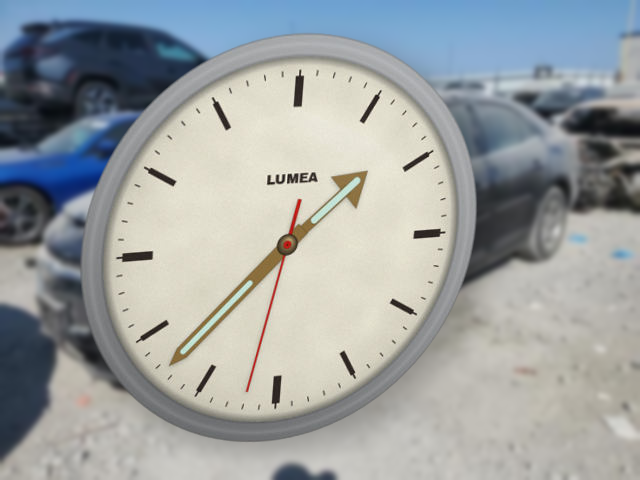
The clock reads 1.37.32
